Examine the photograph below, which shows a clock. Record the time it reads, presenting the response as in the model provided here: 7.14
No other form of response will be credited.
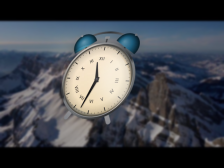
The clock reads 11.33
